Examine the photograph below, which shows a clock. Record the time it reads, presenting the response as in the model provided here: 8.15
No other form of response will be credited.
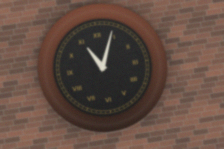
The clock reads 11.04
